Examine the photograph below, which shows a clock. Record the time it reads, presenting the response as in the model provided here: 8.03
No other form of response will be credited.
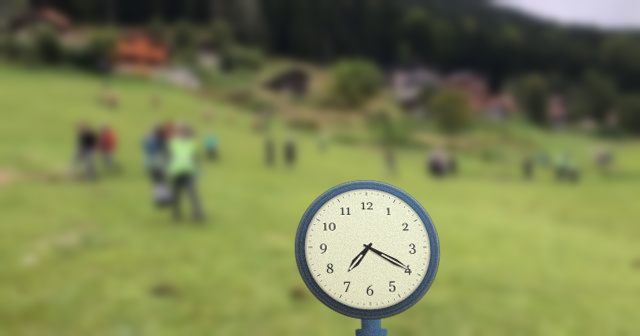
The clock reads 7.20
